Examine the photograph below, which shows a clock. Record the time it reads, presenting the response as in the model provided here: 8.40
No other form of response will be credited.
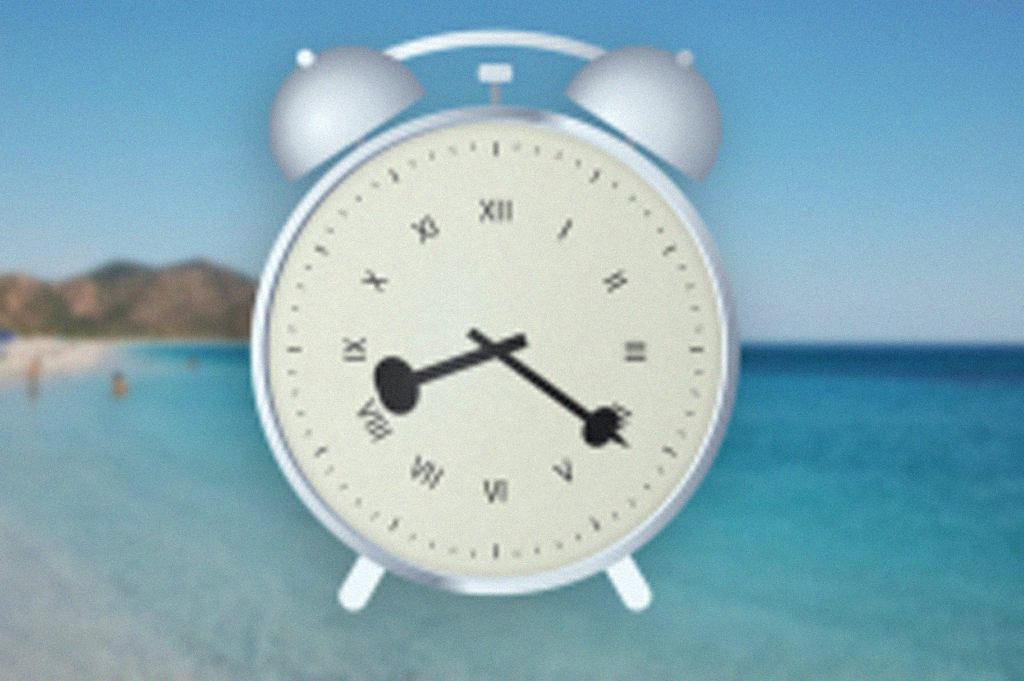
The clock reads 8.21
